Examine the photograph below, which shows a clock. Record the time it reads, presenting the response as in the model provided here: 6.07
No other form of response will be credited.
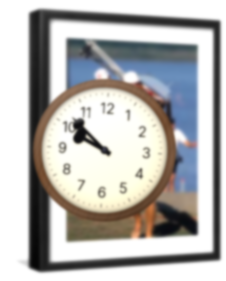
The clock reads 9.52
